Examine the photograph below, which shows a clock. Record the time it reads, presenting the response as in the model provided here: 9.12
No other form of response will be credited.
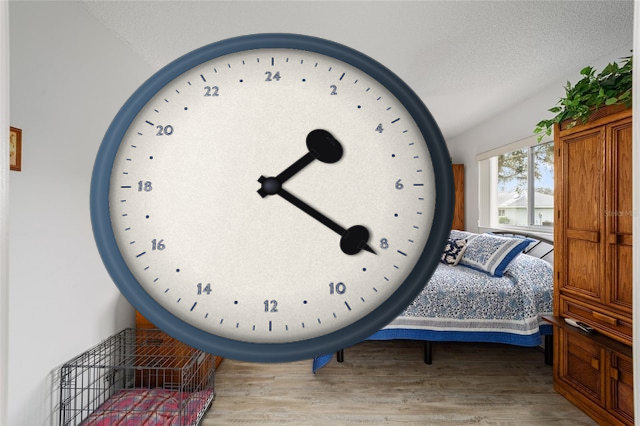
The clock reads 3.21
